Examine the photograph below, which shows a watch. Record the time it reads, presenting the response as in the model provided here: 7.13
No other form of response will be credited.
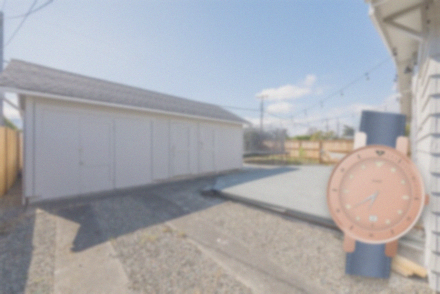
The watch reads 6.39
